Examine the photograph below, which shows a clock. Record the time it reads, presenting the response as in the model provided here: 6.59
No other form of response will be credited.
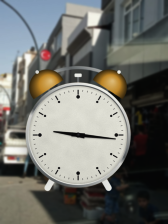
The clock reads 9.16
